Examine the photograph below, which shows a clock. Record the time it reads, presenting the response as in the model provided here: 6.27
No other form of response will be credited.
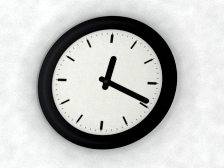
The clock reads 12.19
